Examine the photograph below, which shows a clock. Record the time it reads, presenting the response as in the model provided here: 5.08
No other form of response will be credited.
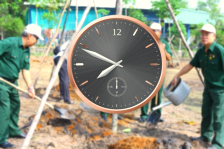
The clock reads 7.49
